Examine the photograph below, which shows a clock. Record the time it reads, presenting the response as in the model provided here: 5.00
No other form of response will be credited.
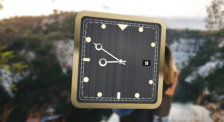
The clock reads 8.50
